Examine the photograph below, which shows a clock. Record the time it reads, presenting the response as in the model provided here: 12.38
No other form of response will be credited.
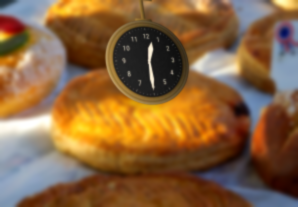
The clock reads 12.30
